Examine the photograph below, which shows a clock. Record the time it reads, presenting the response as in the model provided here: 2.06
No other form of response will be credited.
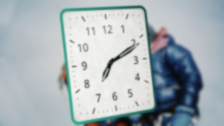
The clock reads 7.11
